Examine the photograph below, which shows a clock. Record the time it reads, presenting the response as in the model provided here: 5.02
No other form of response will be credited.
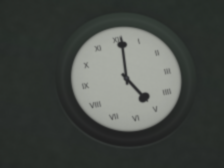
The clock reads 5.01
